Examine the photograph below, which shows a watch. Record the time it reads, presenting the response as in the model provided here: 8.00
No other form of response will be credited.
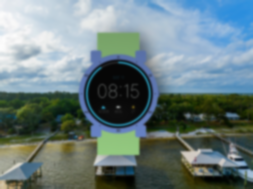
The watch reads 8.15
